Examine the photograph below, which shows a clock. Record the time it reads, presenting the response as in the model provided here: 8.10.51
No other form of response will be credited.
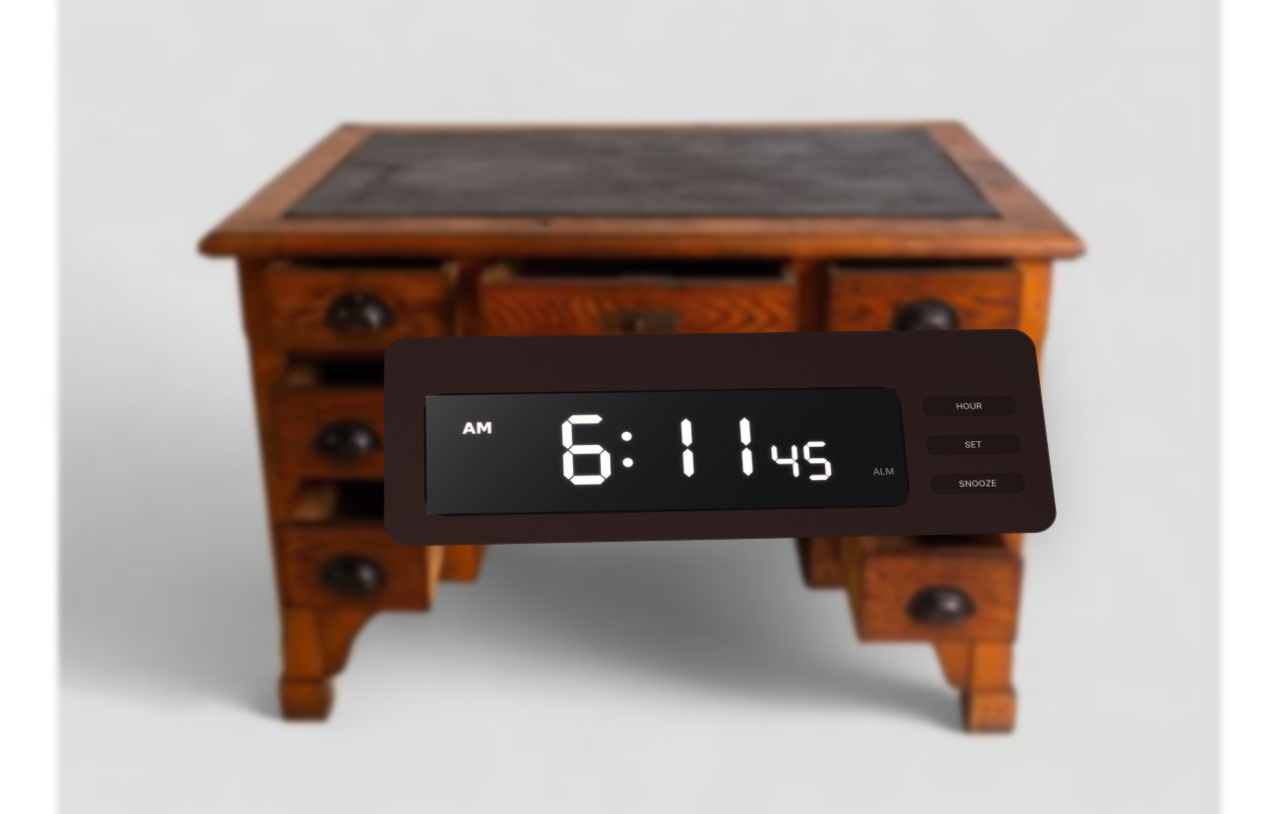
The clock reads 6.11.45
